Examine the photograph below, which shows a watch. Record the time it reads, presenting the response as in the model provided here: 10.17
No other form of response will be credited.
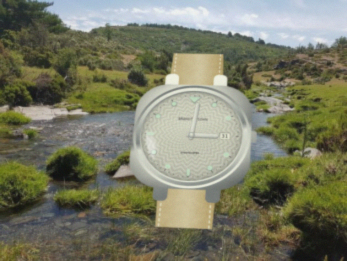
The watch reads 3.01
